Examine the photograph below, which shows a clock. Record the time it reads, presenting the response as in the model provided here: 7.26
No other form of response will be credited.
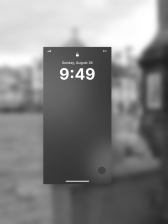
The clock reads 9.49
